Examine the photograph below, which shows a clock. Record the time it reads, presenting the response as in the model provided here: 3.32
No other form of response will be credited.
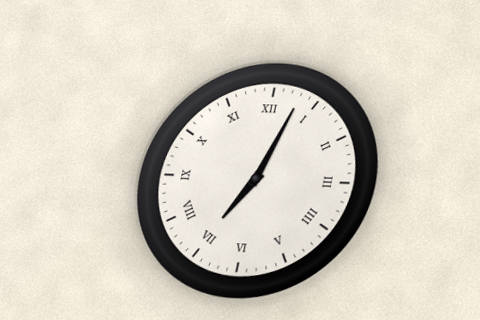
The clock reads 7.03
